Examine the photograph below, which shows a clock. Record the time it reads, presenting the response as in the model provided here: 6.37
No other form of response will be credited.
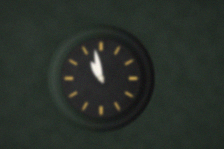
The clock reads 10.58
